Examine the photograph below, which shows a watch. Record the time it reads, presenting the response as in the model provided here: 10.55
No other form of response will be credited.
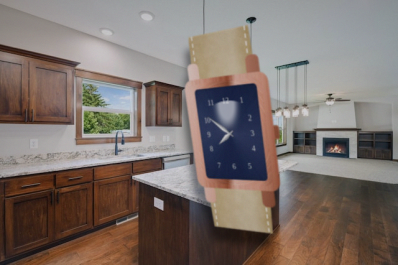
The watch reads 7.51
